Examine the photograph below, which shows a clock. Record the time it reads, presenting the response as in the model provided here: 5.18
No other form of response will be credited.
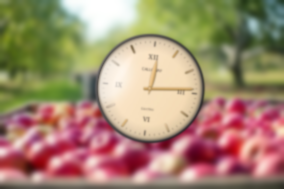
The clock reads 12.14
